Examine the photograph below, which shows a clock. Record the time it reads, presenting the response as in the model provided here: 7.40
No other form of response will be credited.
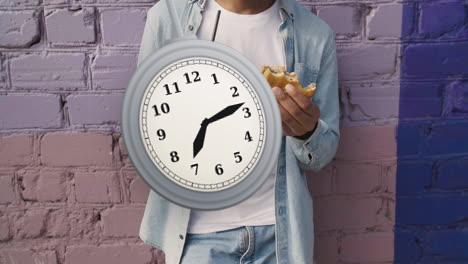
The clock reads 7.13
